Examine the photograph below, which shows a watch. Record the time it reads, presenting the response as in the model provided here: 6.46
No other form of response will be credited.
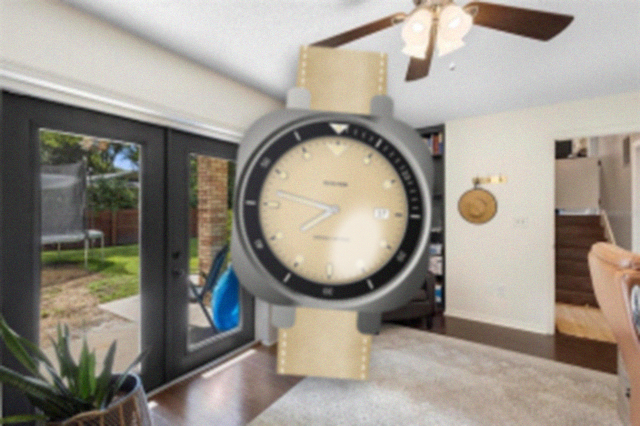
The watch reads 7.47
